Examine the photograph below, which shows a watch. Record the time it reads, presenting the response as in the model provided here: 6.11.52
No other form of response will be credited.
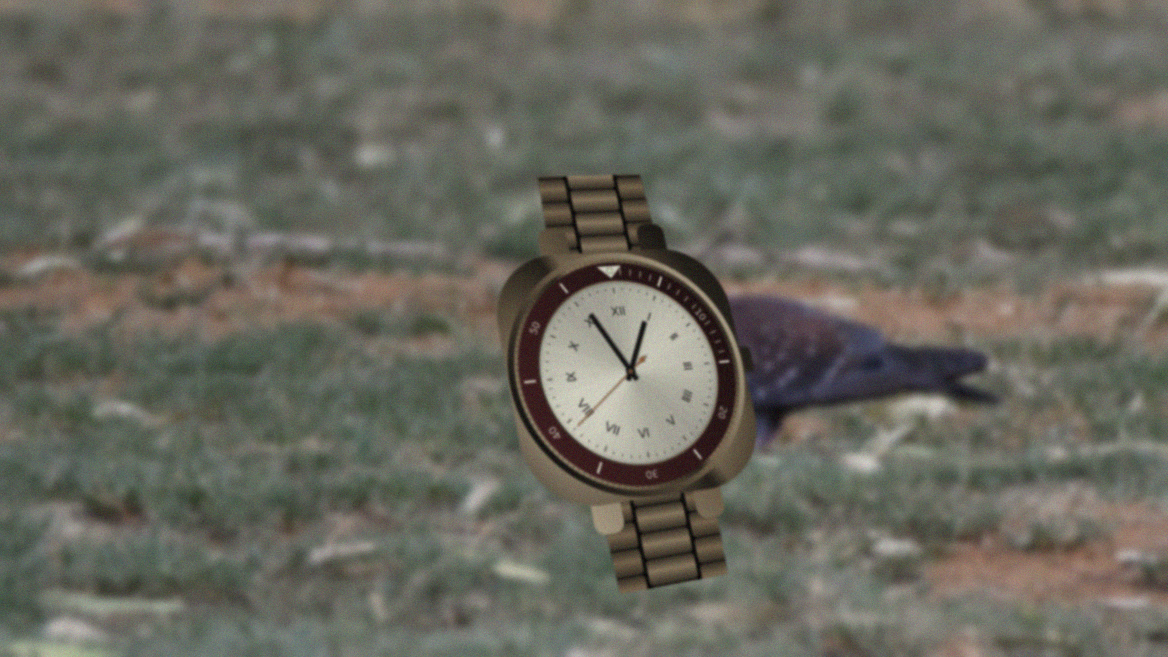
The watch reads 12.55.39
